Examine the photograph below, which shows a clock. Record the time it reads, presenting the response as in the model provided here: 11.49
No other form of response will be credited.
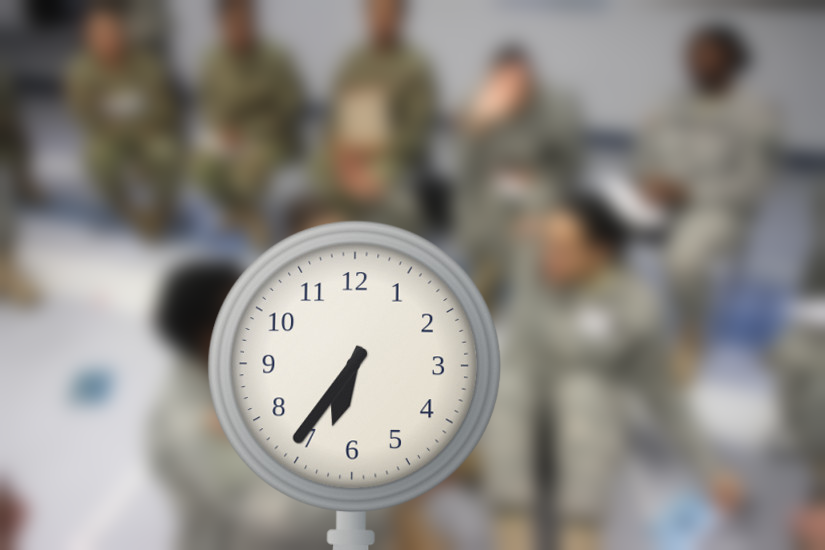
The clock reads 6.36
